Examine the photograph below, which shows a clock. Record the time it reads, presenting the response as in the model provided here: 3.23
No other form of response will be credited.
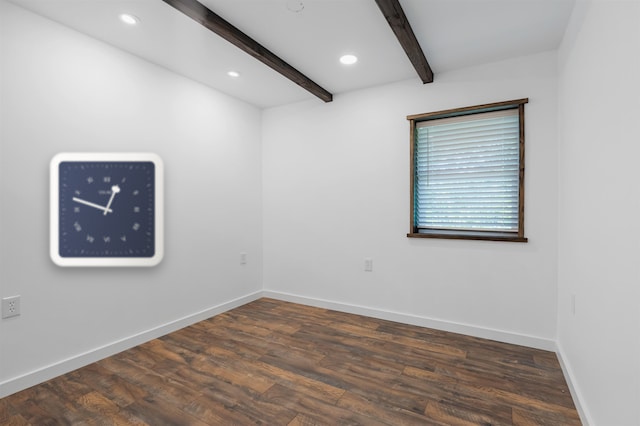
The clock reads 12.48
